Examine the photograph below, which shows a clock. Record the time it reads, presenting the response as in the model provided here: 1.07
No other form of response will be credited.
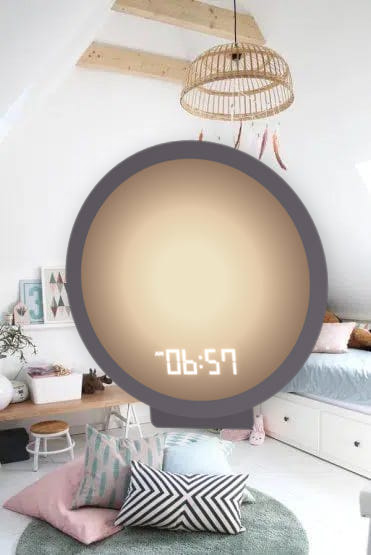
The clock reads 6.57
